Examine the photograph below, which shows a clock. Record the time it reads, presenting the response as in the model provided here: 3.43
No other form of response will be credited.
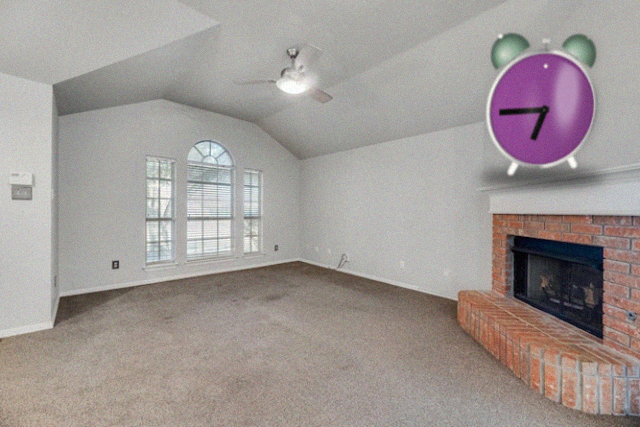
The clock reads 6.45
